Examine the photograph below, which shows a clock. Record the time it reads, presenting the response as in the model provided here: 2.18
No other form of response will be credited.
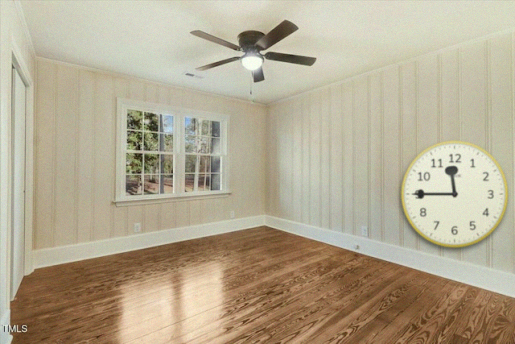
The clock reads 11.45
